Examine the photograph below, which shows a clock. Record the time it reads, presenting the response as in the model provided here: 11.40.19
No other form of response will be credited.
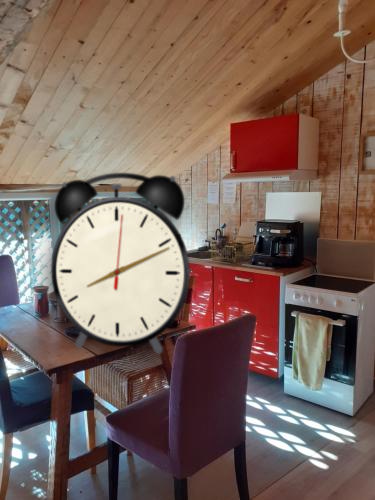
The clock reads 8.11.01
